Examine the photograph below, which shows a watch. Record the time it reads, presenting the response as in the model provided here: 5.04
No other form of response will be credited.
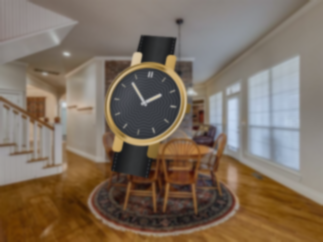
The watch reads 1.53
